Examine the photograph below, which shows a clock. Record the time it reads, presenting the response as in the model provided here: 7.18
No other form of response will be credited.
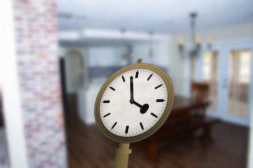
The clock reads 3.58
